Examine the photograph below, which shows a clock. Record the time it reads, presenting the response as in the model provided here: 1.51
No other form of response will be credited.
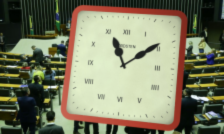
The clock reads 11.09
